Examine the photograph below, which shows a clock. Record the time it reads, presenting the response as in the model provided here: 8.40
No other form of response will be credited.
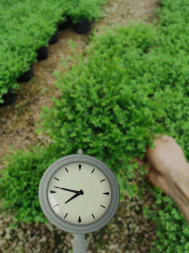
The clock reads 7.47
